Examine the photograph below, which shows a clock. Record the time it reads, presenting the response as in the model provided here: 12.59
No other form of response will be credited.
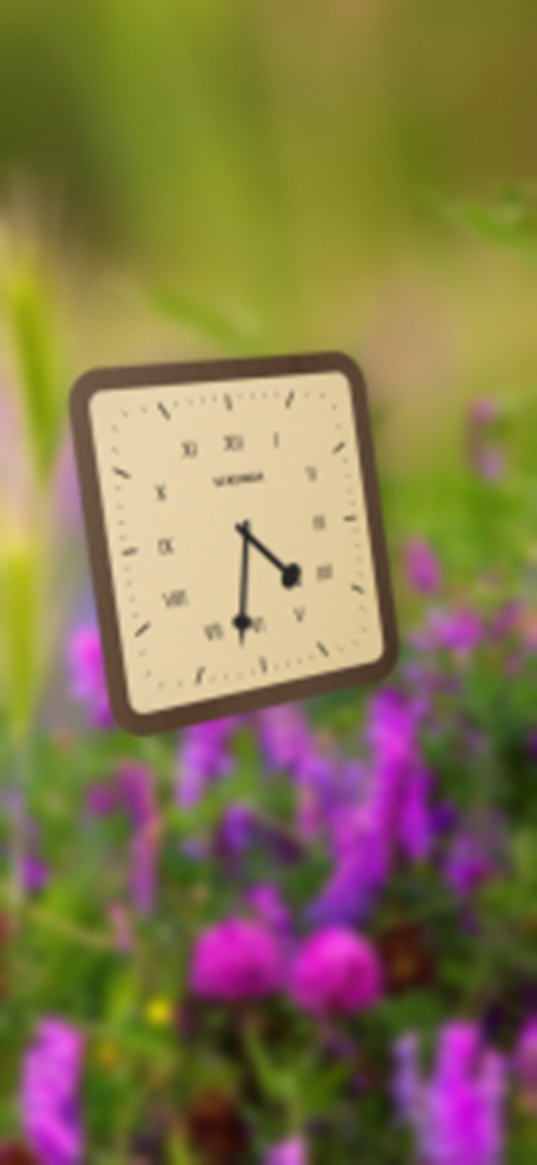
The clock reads 4.32
